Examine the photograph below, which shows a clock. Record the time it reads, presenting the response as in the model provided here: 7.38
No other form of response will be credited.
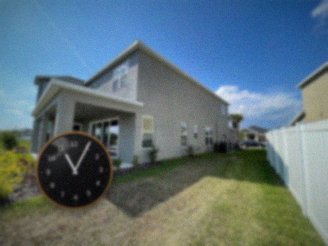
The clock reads 11.05
